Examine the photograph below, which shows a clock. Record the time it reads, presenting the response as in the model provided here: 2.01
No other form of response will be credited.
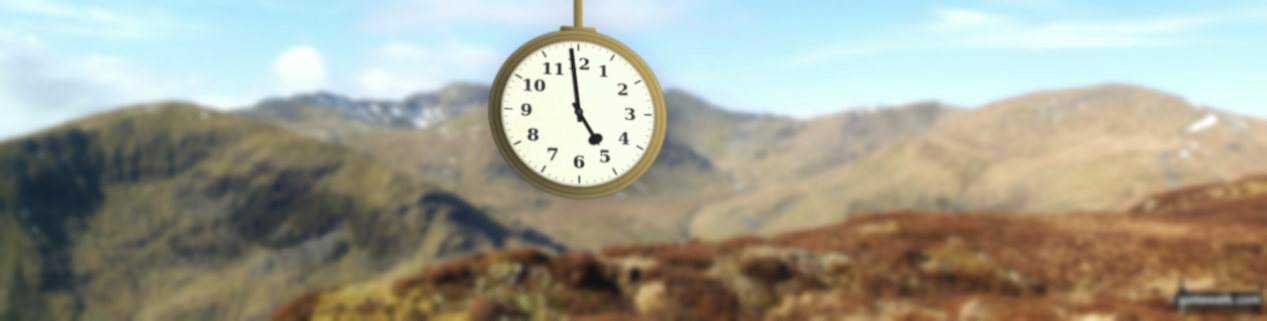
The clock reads 4.59
